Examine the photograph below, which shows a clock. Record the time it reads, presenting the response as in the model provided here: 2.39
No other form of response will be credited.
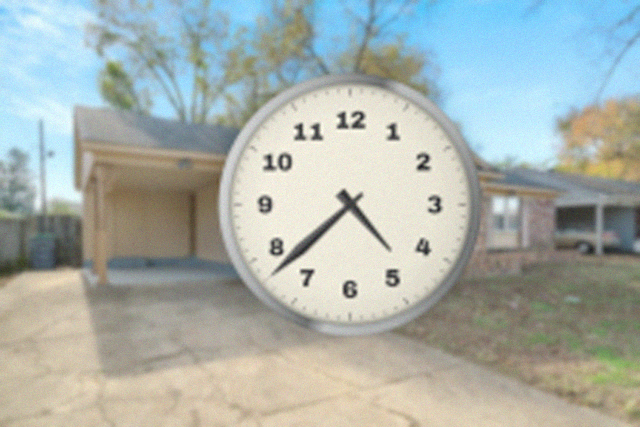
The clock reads 4.38
